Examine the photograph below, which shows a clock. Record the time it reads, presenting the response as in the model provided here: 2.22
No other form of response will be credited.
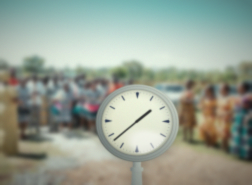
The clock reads 1.38
